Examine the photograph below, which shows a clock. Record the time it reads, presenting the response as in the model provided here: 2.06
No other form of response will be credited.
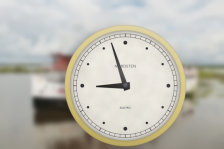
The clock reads 8.57
